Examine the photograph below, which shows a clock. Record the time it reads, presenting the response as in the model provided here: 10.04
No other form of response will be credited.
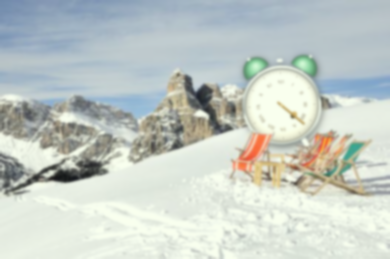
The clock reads 4.22
